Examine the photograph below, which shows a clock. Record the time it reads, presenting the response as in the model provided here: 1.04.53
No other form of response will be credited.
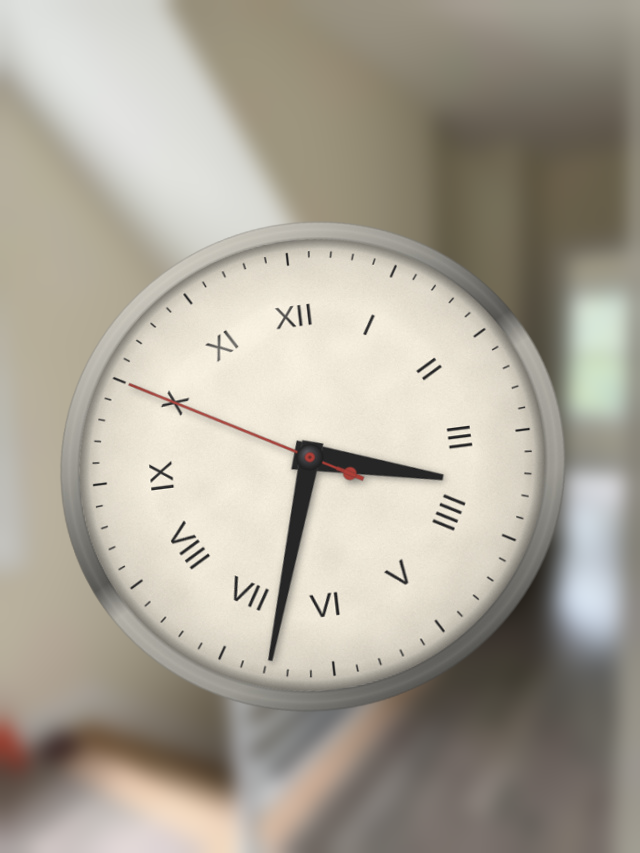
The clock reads 3.32.50
